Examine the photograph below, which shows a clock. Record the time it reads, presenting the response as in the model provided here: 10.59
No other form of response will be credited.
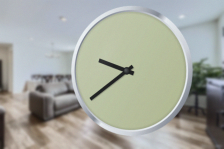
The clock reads 9.39
